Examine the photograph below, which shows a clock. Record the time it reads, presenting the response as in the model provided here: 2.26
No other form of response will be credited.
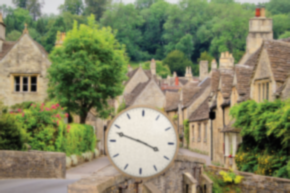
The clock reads 3.48
